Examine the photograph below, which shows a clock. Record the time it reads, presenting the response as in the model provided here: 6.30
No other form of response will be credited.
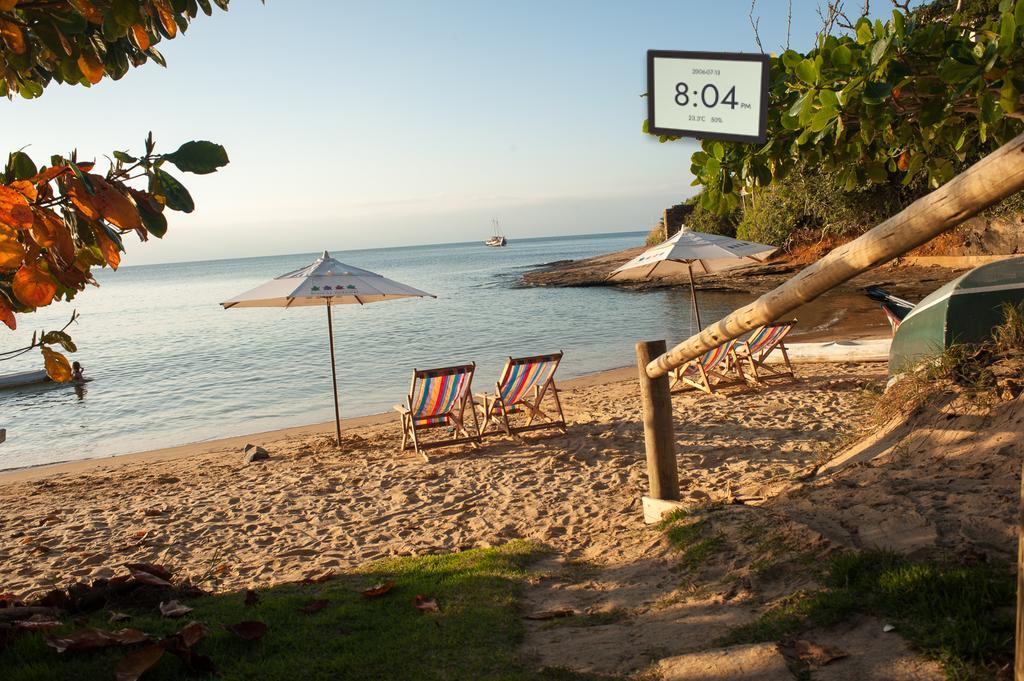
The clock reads 8.04
